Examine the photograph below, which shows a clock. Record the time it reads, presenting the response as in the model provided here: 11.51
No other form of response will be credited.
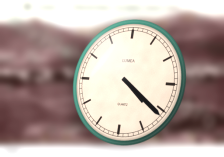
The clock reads 4.21
